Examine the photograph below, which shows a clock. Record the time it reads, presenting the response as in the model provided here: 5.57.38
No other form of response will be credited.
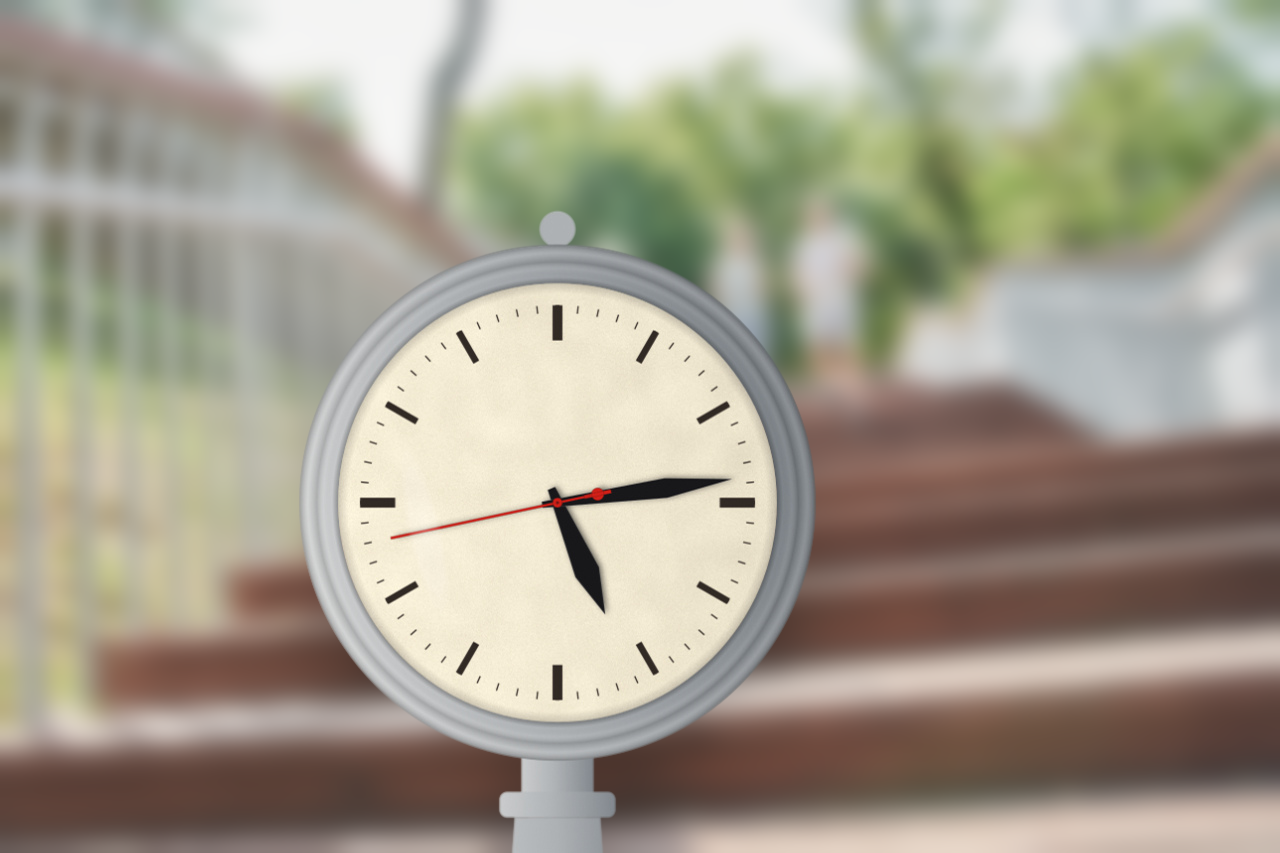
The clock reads 5.13.43
